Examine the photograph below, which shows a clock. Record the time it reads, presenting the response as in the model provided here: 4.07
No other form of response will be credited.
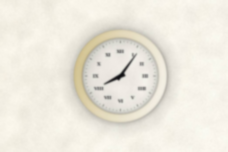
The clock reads 8.06
